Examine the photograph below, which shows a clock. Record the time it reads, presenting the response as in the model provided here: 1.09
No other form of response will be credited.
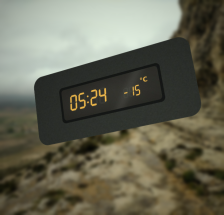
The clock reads 5.24
